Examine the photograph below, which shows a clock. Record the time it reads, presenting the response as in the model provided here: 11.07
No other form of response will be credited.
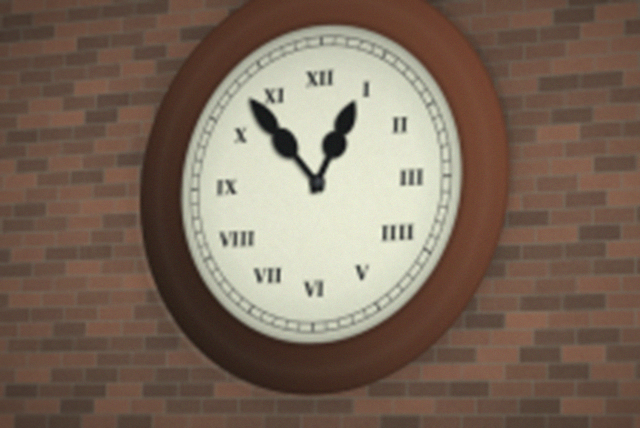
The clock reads 12.53
